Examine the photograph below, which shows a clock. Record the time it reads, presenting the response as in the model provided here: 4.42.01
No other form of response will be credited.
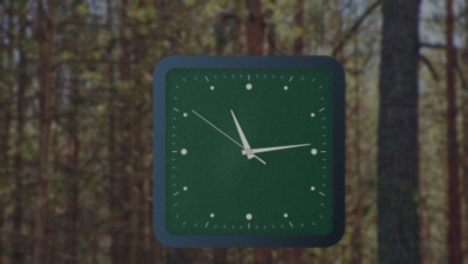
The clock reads 11.13.51
